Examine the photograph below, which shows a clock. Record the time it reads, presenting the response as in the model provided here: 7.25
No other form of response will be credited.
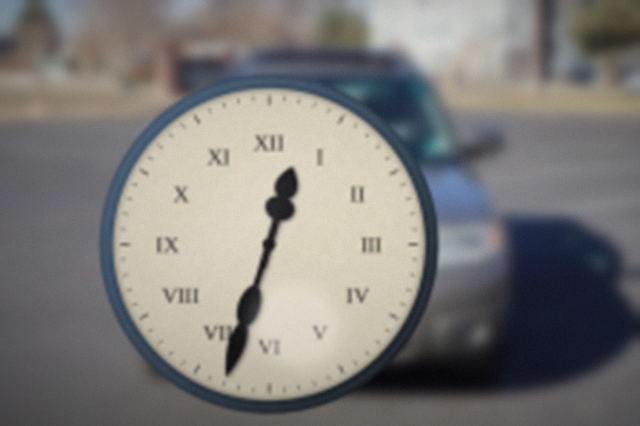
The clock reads 12.33
